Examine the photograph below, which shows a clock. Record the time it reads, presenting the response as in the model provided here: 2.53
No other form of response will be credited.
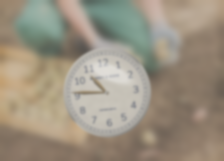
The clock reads 10.46
